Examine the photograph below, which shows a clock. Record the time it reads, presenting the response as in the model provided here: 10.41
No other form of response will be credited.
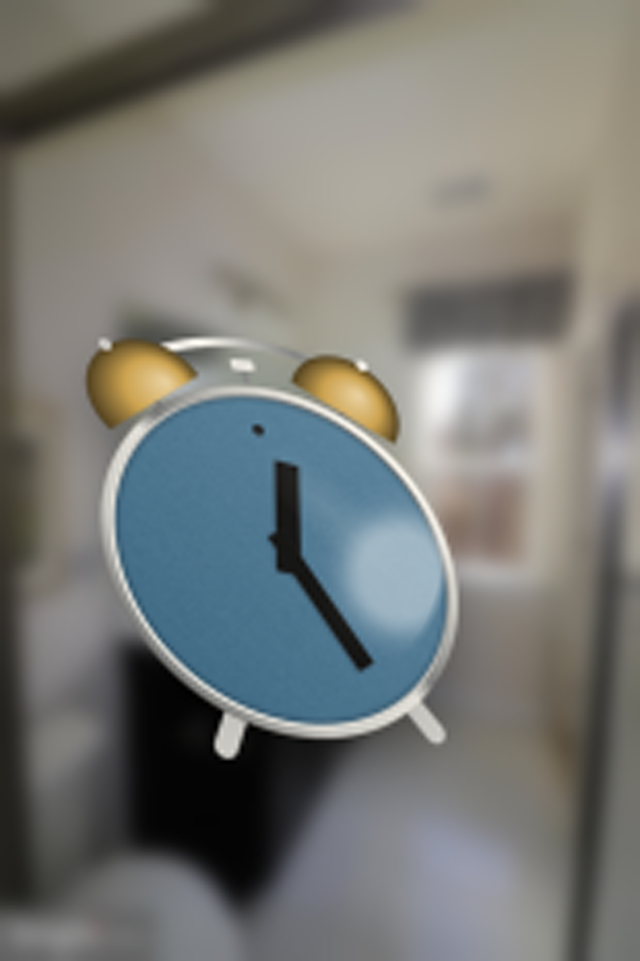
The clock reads 12.26
